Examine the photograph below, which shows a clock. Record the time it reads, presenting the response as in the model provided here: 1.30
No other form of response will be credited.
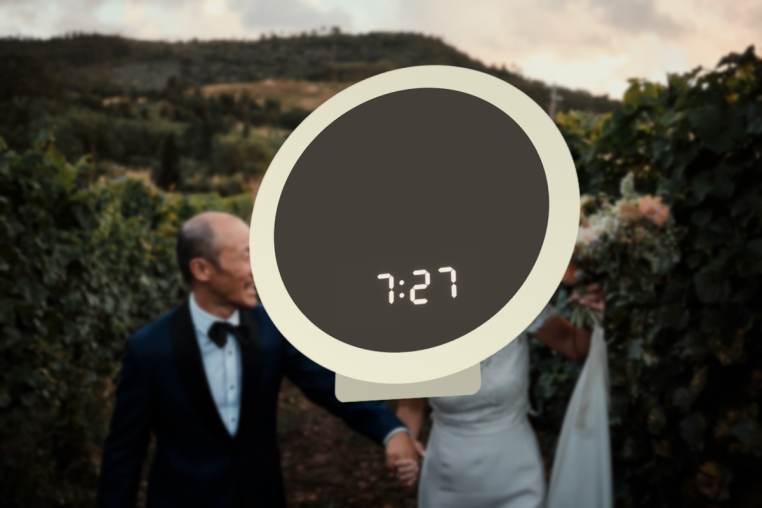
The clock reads 7.27
